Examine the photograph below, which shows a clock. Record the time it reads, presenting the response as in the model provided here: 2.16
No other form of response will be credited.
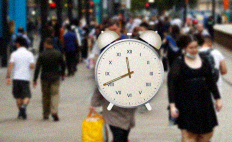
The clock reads 11.41
